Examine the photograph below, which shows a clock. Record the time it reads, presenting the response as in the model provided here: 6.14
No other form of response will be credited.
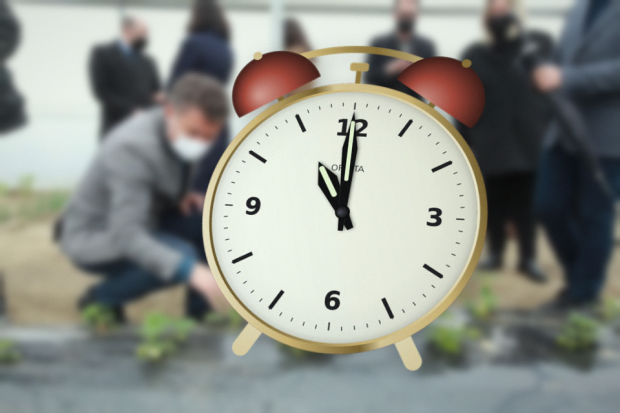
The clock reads 11.00
